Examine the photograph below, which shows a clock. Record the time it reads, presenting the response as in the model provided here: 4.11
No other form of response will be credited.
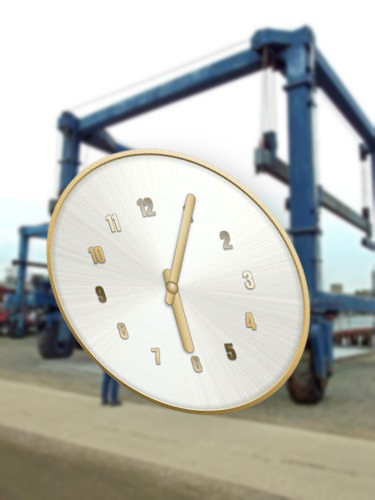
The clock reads 6.05
